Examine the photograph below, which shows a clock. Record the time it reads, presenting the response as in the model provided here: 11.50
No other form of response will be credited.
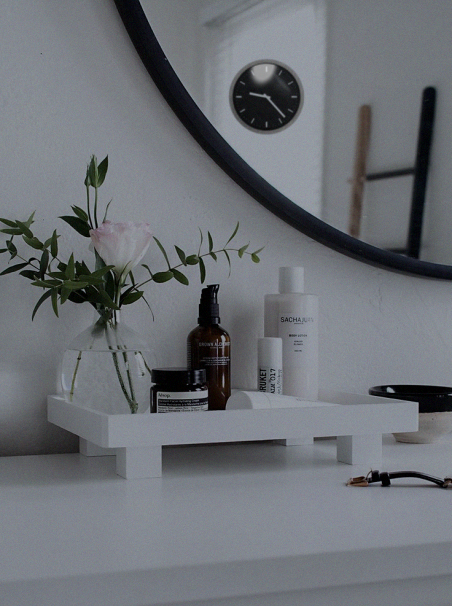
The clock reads 9.23
